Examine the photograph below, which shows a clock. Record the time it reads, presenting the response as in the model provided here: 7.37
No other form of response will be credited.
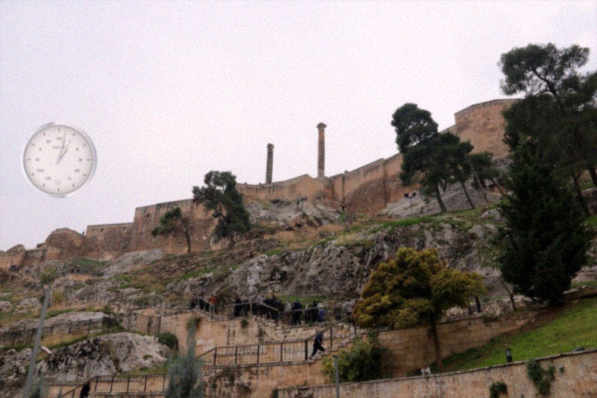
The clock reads 1.02
